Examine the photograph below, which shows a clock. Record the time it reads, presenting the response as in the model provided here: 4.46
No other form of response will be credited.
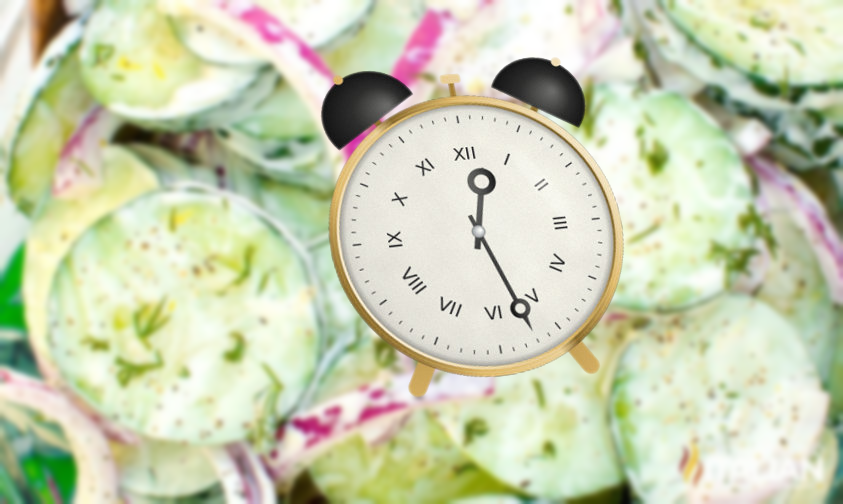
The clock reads 12.27
